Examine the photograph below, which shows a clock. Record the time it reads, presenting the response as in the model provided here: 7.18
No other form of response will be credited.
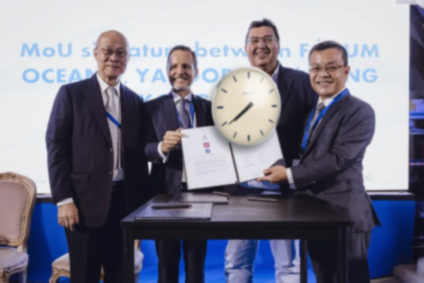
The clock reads 7.39
